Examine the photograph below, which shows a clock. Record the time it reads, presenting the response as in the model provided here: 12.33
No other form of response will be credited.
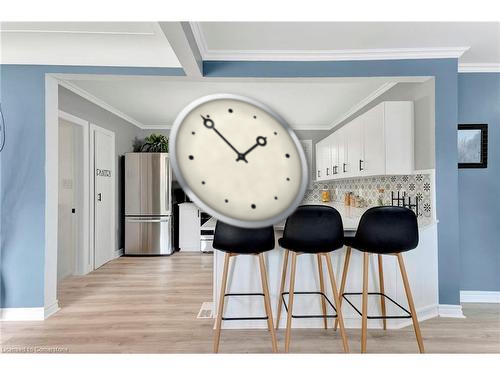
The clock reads 1.54
